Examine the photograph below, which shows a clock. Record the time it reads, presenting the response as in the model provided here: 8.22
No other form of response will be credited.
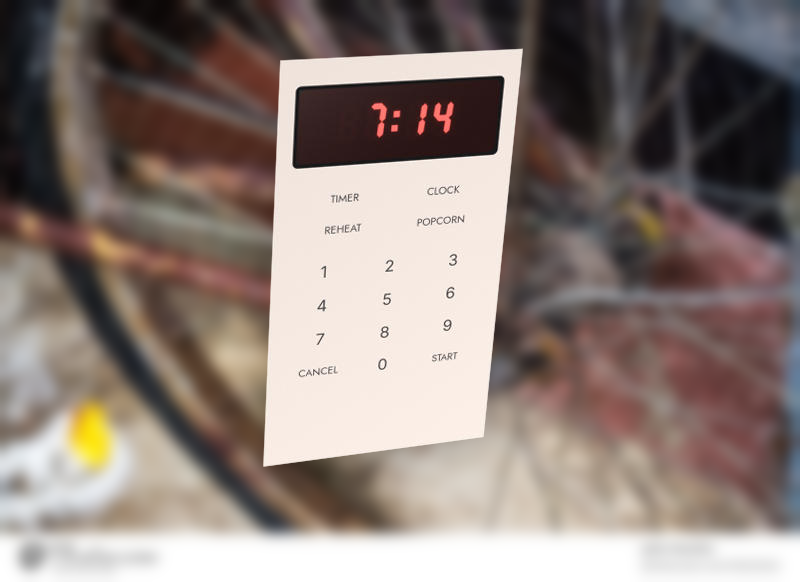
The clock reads 7.14
